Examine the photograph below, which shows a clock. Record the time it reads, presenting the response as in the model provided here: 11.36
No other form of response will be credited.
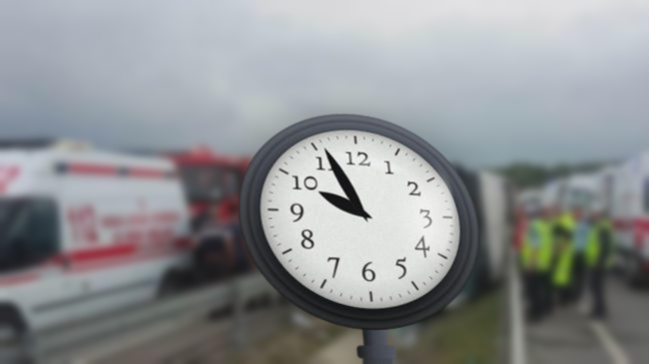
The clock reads 9.56
